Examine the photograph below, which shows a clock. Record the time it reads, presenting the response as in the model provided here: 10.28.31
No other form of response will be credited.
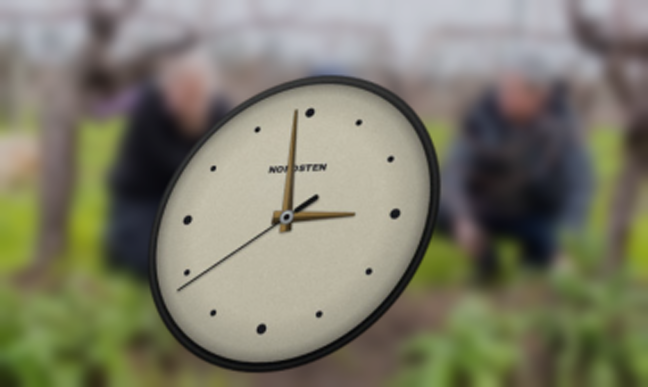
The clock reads 2.58.39
